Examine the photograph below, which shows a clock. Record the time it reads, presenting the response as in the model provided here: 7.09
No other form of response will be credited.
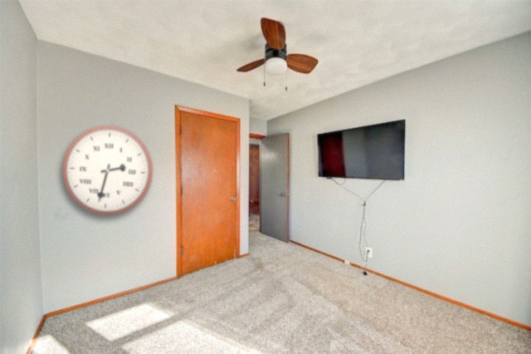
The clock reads 2.32
